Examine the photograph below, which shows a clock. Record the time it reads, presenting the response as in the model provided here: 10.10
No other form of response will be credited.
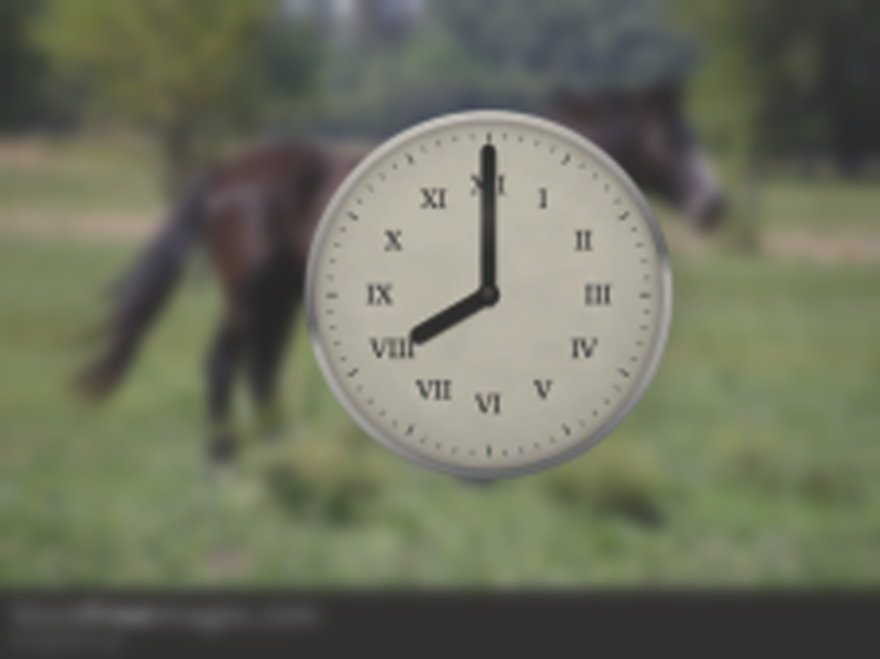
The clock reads 8.00
